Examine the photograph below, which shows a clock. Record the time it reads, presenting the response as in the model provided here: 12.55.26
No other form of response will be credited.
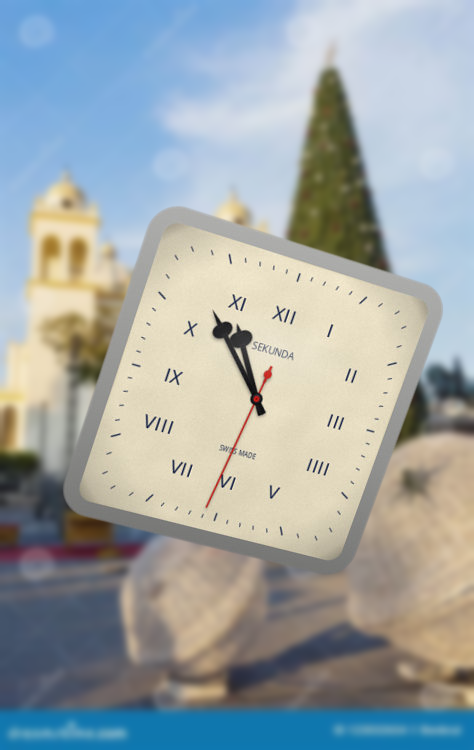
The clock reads 10.52.31
